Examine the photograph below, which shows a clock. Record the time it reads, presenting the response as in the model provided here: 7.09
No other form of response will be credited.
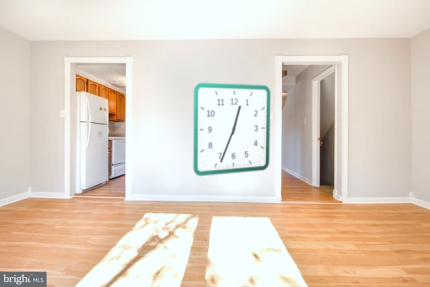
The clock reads 12.34
